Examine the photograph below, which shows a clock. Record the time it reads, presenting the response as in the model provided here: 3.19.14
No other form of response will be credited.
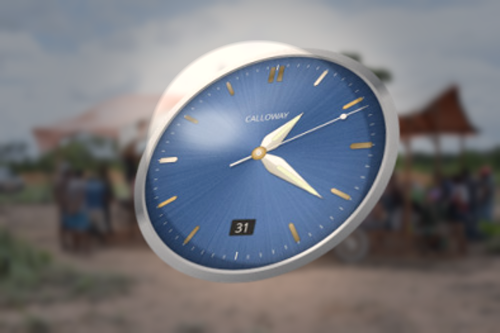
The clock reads 1.21.11
